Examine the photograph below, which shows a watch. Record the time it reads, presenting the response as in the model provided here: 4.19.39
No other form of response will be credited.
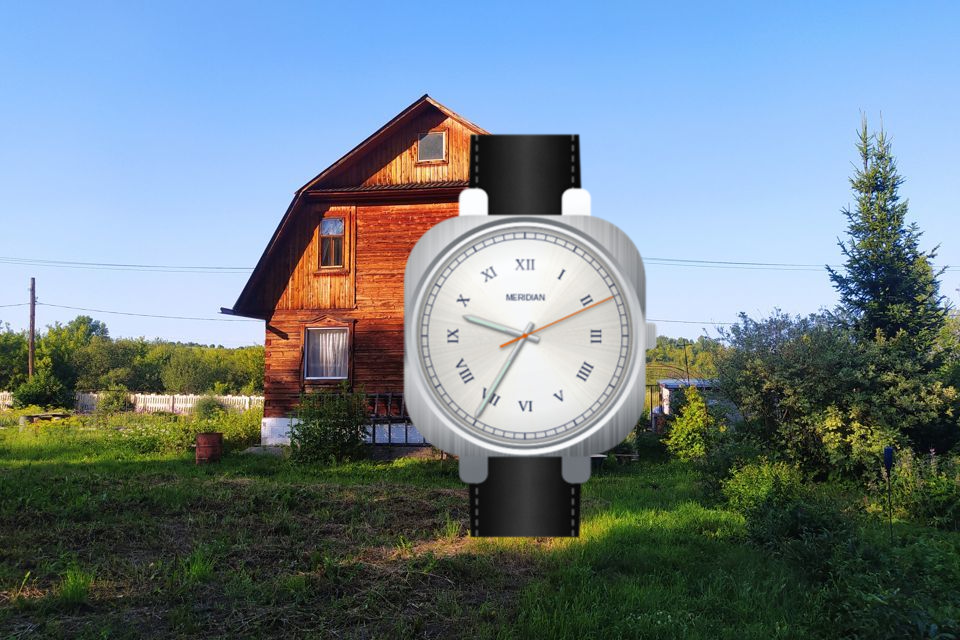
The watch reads 9.35.11
